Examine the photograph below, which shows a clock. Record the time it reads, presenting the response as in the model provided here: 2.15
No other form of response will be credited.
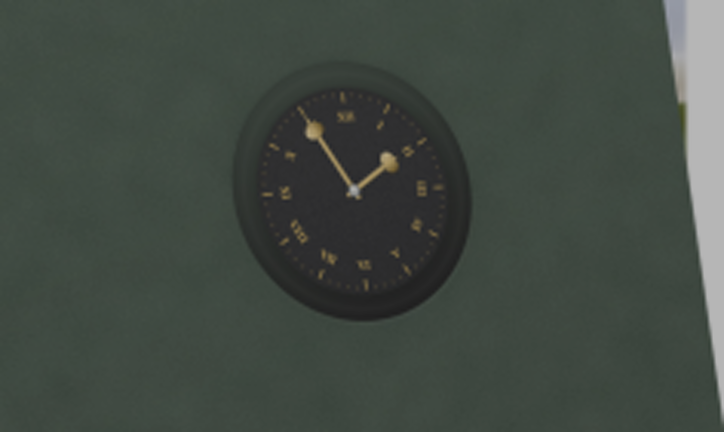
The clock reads 1.55
